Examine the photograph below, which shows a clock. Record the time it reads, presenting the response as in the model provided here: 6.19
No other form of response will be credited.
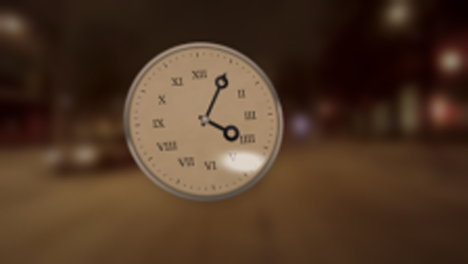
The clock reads 4.05
